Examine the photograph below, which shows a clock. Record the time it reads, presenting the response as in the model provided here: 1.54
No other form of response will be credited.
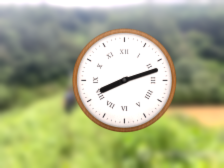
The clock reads 8.12
